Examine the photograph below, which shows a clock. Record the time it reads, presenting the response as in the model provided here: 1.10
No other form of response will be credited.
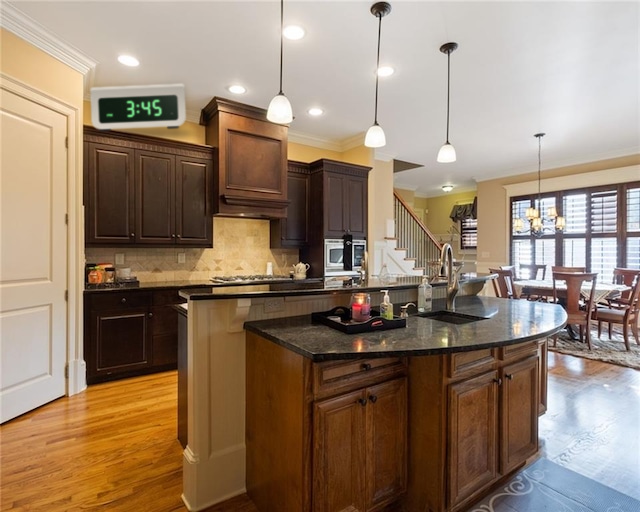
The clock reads 3.45
